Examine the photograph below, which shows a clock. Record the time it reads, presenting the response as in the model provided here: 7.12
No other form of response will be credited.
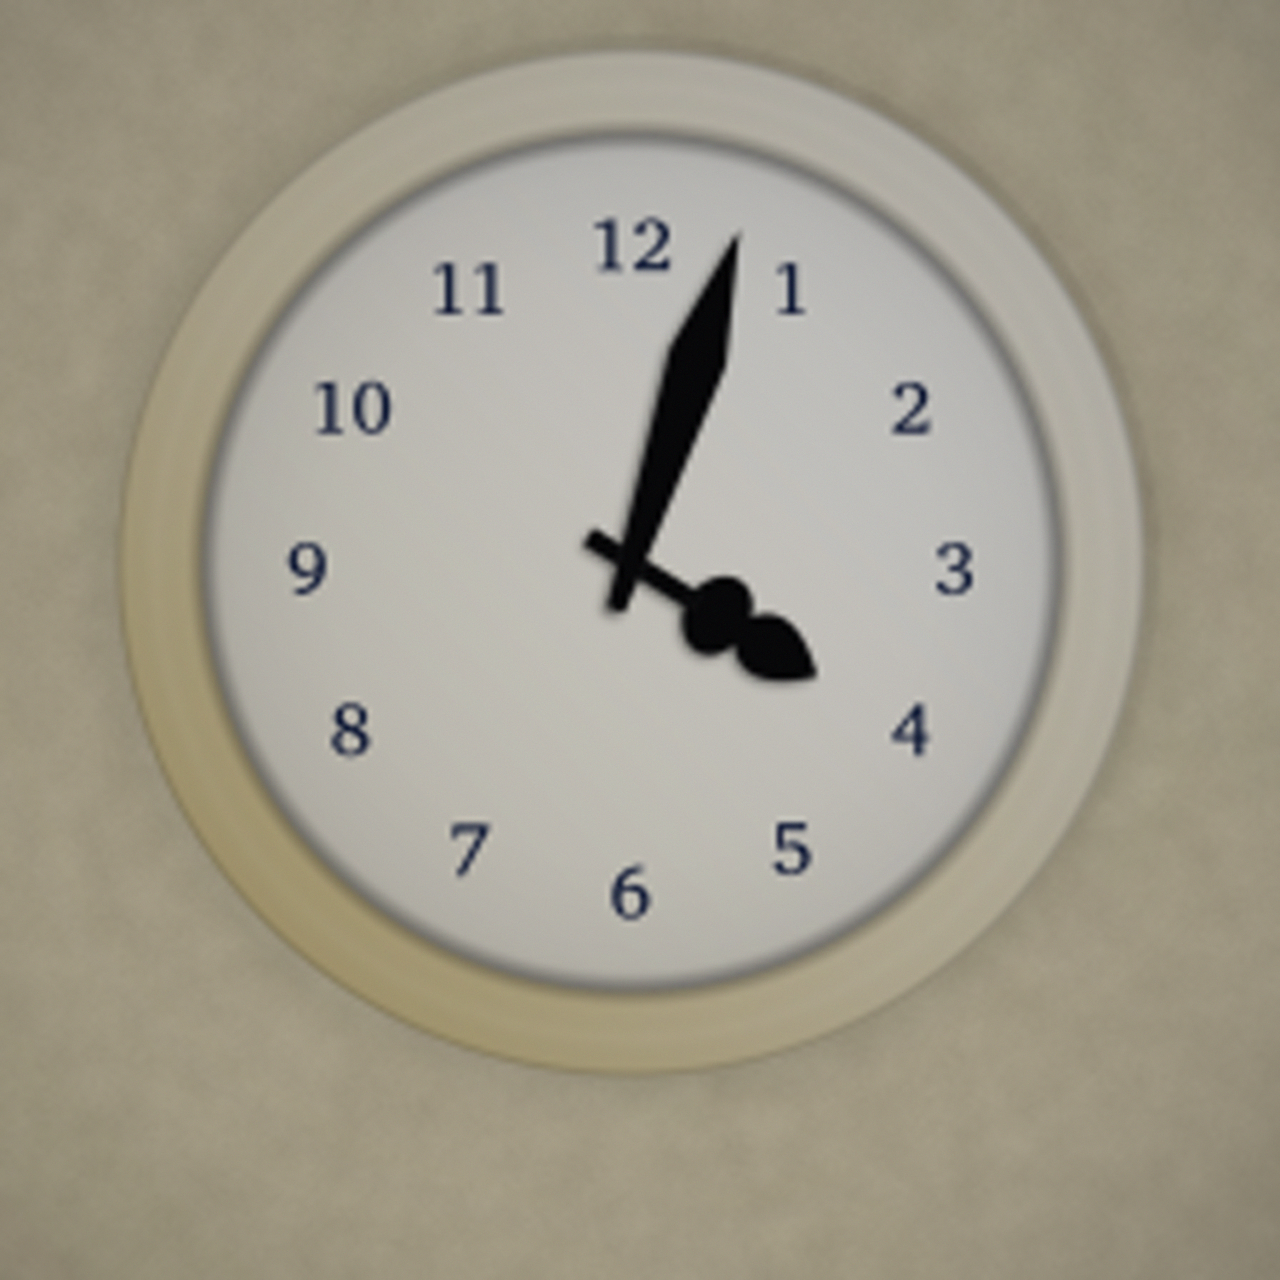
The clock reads 4.03
